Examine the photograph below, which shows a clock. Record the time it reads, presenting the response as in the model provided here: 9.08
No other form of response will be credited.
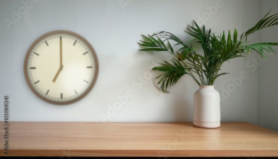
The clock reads 7.00
